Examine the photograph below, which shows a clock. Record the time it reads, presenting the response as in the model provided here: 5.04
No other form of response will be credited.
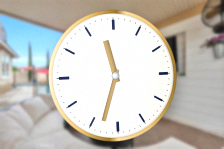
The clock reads 11.33
